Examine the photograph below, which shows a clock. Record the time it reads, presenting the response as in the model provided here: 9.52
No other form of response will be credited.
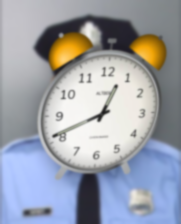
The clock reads 12.41
